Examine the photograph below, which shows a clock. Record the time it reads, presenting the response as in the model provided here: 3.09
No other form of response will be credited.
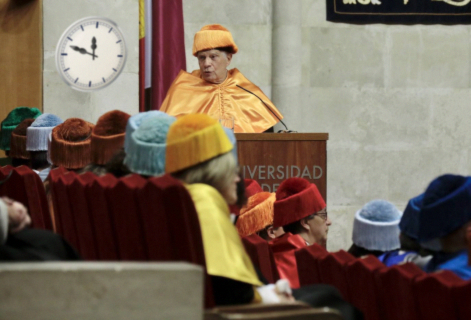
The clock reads 11.48
